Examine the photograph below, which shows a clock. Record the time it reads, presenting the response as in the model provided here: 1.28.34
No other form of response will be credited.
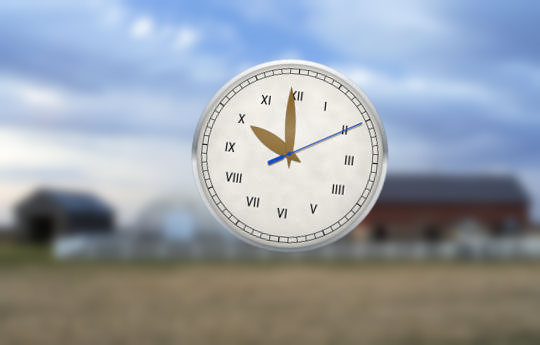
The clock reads 9.59.10
